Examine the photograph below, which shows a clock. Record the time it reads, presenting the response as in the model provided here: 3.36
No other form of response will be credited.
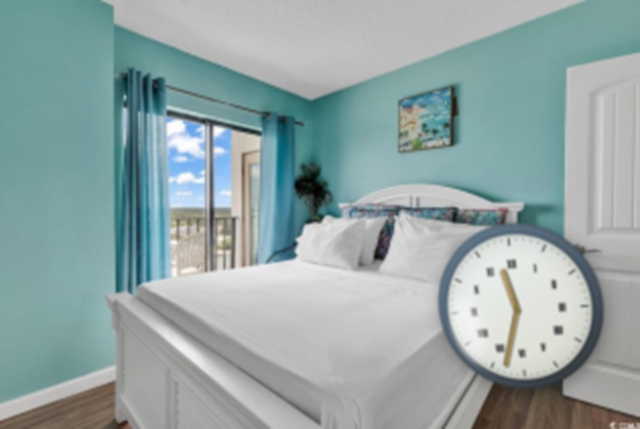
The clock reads 11.33
